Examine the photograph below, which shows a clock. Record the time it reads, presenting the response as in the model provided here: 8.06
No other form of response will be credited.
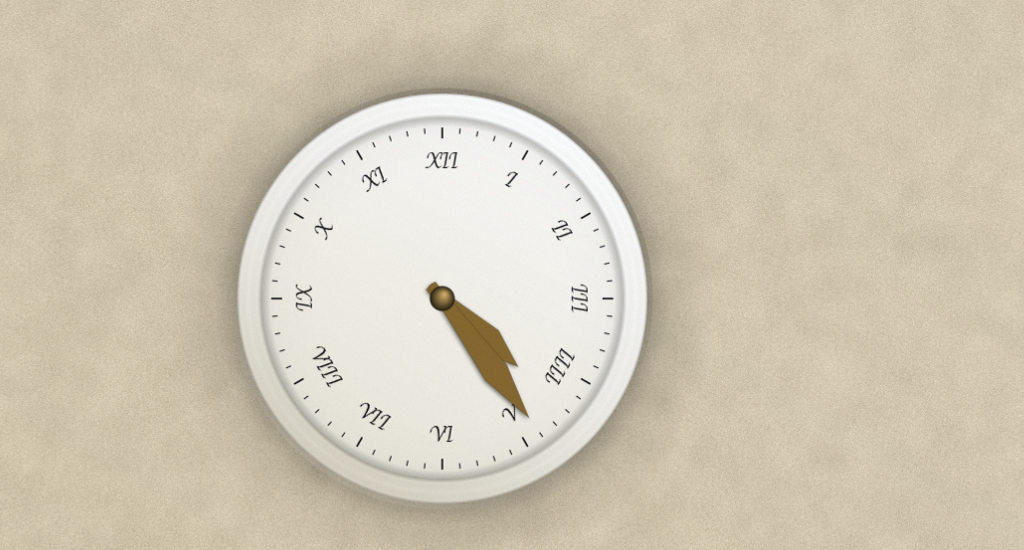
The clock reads 4.24
